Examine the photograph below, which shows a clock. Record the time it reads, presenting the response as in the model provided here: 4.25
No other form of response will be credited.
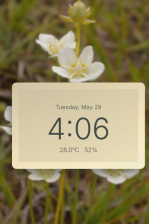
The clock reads 4.06
